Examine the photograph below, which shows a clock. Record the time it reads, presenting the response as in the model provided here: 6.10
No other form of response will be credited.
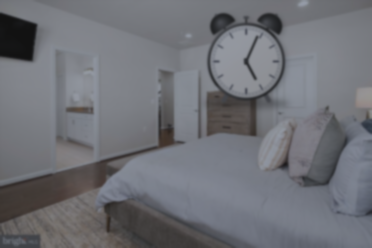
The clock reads 5.04
